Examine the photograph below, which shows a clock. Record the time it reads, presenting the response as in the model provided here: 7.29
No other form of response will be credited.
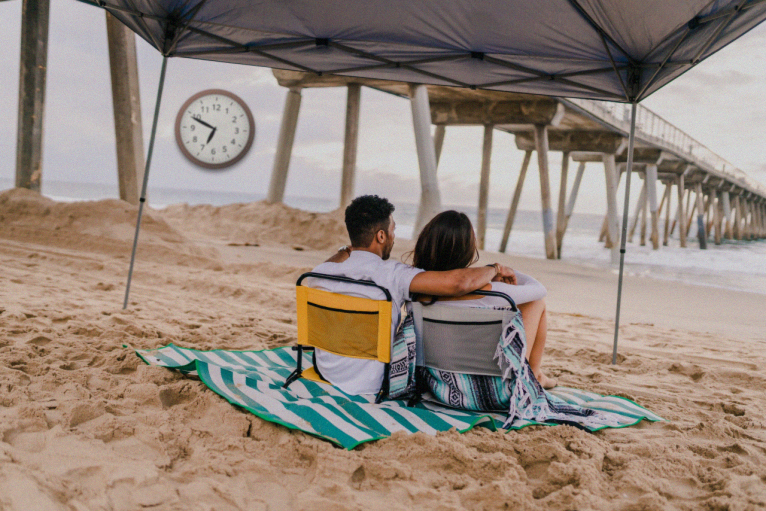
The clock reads 6.49
